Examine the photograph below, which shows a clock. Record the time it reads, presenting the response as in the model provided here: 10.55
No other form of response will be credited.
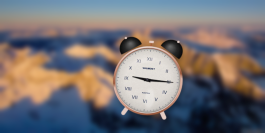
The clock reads 9.15
